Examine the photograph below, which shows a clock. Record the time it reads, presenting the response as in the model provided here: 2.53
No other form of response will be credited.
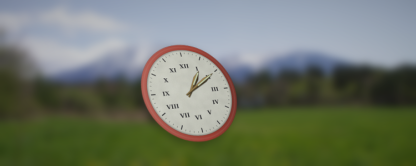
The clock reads 1.10
